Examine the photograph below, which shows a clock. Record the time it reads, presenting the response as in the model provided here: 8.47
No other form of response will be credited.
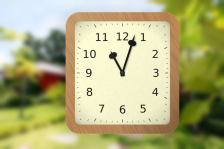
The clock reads 11.03
